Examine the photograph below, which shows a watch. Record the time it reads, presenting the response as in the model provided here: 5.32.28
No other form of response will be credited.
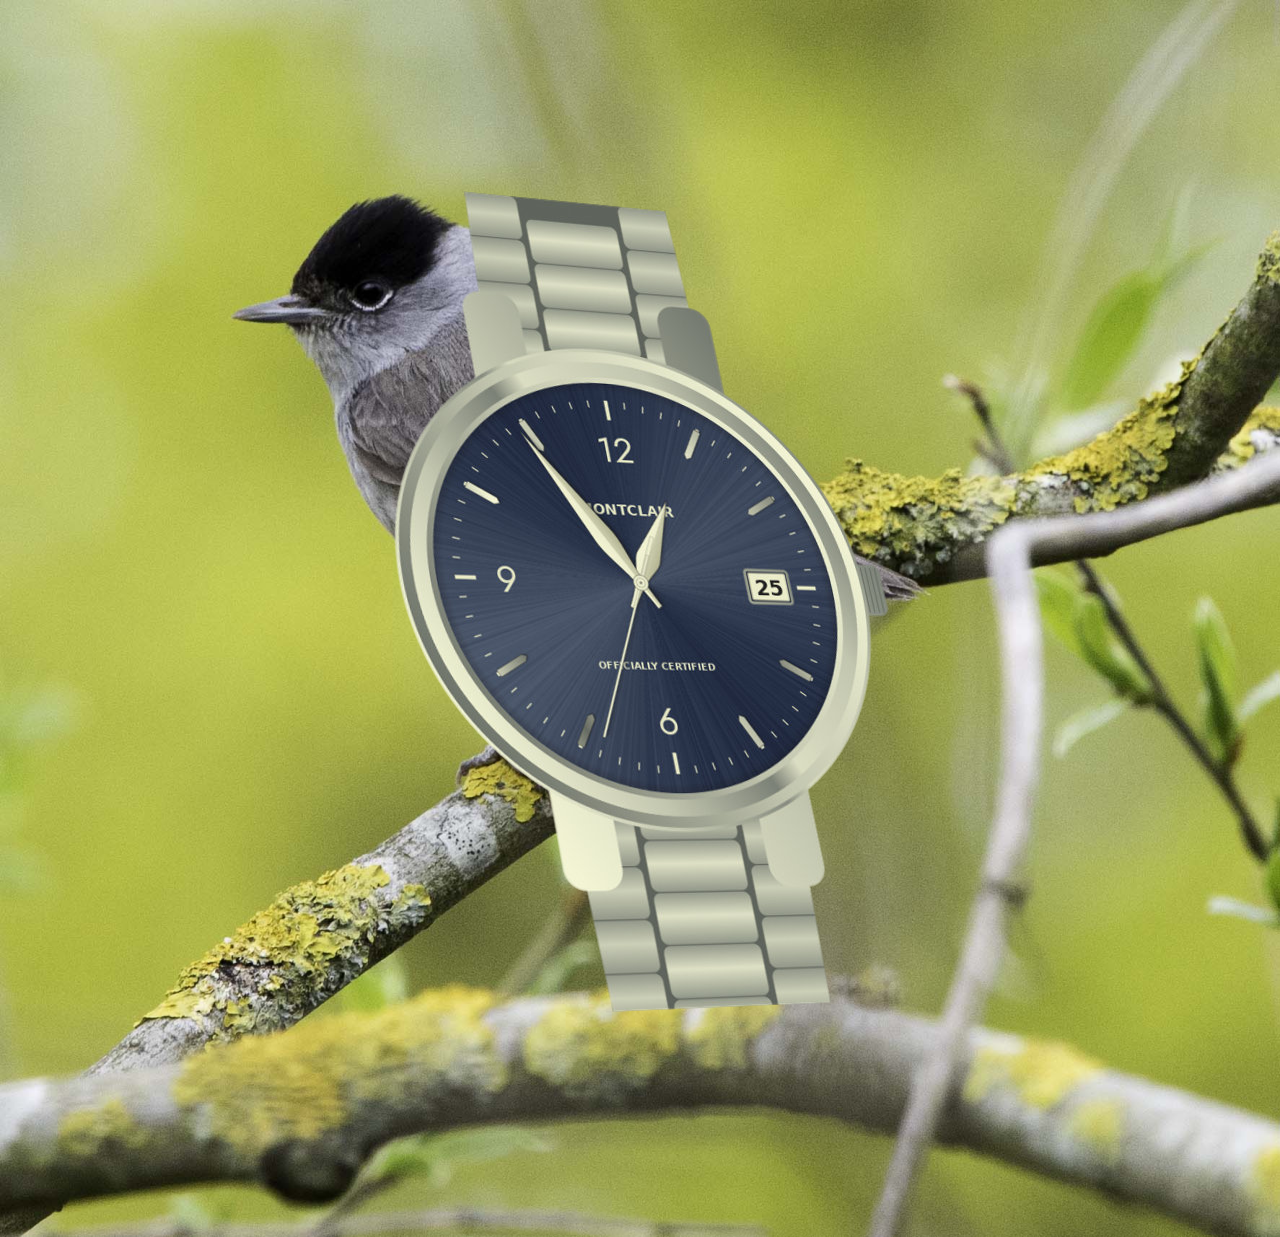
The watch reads 12.54.34
